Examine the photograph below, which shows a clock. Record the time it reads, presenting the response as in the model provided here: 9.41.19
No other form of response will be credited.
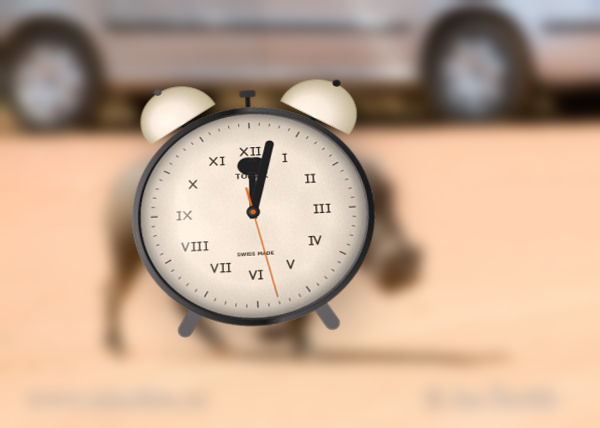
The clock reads 12.02.28
